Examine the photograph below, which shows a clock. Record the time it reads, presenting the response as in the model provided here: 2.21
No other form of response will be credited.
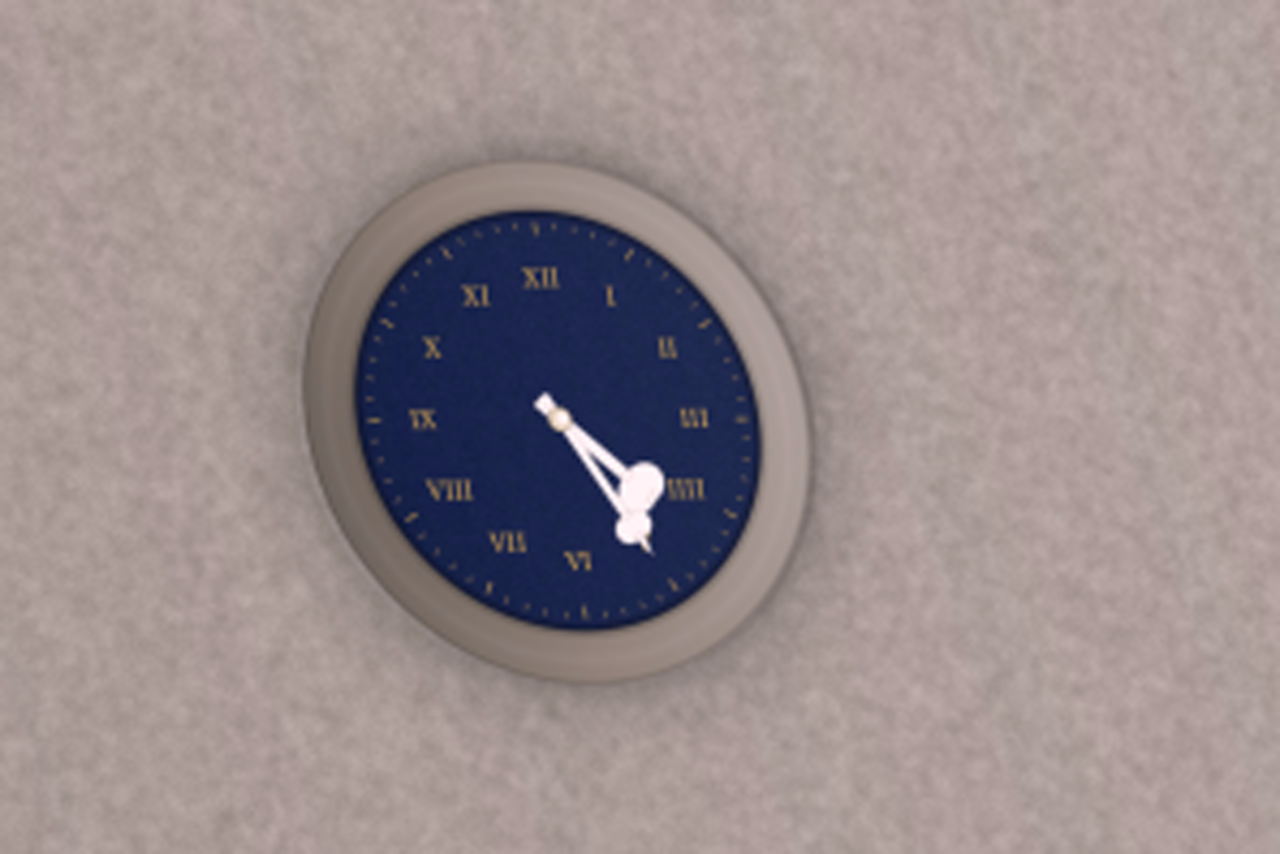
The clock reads 4.25
